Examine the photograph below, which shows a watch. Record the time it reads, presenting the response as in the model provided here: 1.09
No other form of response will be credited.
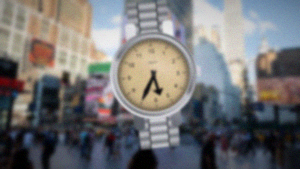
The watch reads 5.35
